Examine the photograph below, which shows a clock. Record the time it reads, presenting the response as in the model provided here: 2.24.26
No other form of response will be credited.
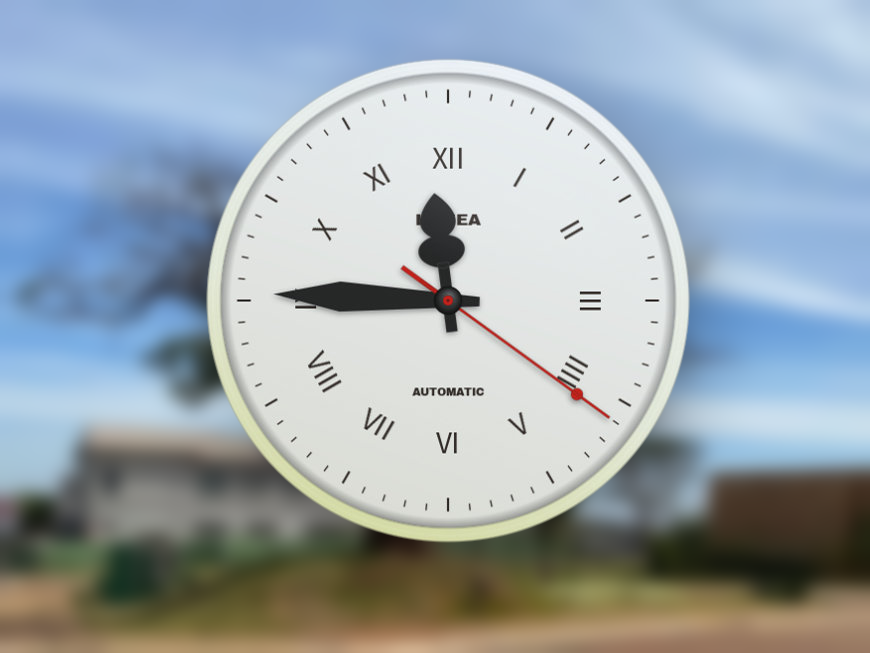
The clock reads 11.45.21
